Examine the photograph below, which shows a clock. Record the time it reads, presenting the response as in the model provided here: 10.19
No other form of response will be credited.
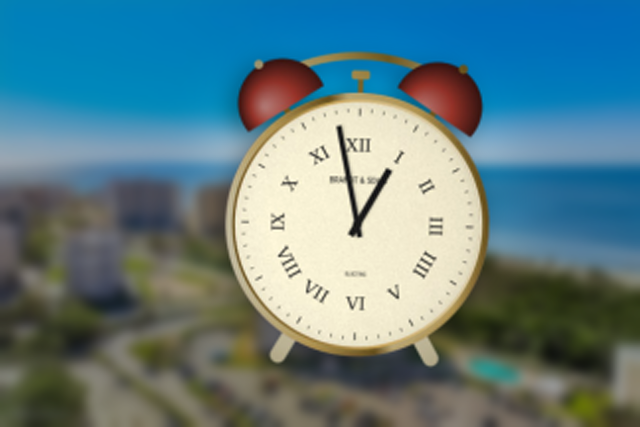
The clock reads 12.58
